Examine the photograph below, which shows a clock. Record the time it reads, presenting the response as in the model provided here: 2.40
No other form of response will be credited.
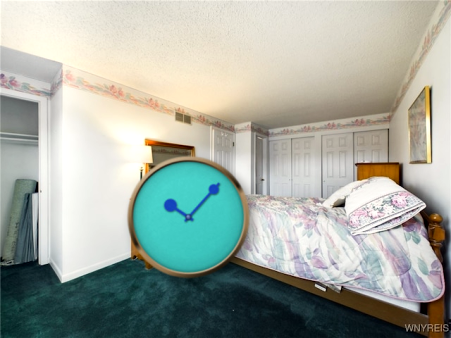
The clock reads 10.07
